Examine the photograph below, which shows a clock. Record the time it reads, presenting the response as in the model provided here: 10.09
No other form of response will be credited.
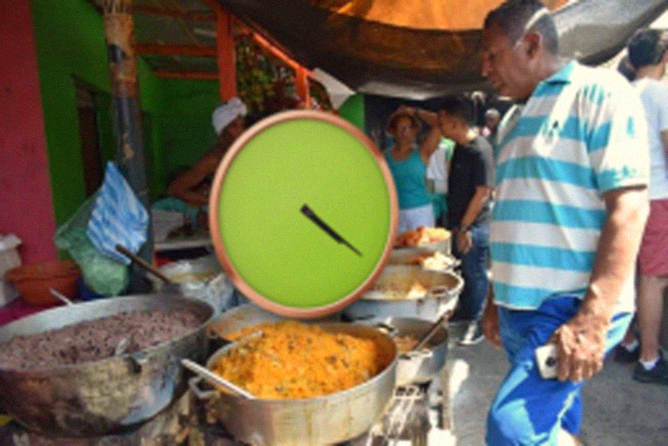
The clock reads 4.21
